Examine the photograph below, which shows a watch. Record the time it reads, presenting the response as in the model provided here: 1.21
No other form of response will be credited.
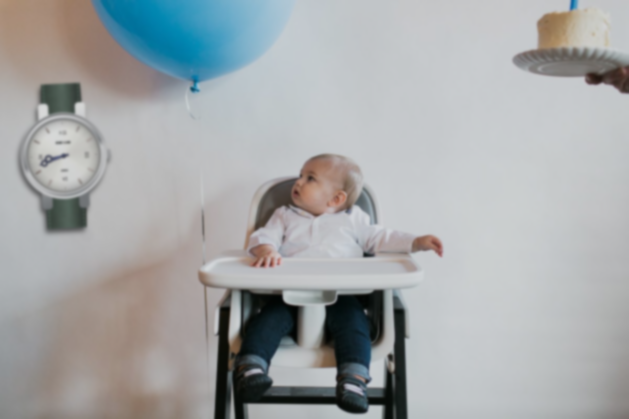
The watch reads 8.42
